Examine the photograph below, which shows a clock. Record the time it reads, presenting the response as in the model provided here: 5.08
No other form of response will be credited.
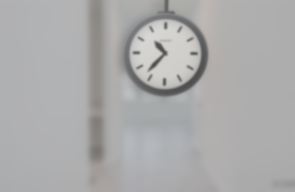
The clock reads 10.37
